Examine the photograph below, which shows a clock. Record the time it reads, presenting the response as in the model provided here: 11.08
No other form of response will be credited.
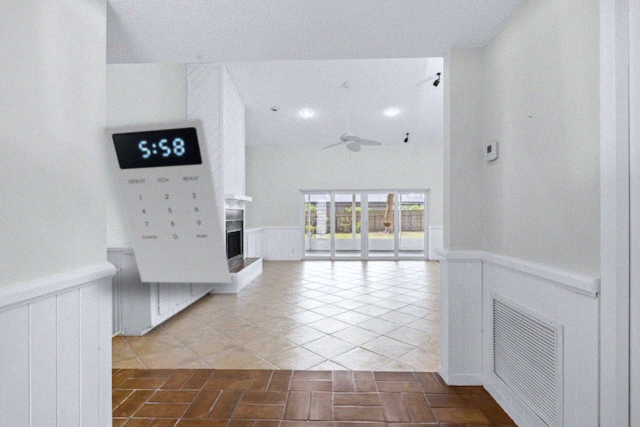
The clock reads 5.58
